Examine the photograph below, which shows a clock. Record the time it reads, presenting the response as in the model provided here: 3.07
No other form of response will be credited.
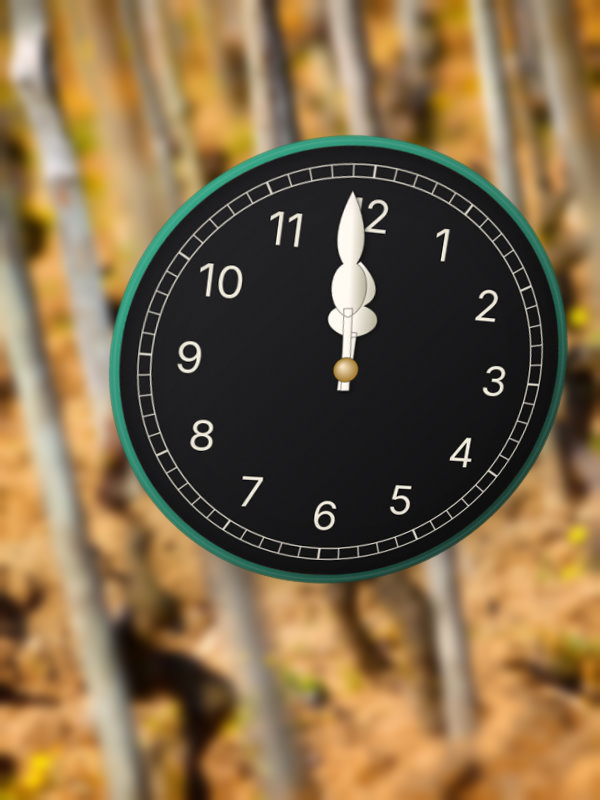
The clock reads 11.59
